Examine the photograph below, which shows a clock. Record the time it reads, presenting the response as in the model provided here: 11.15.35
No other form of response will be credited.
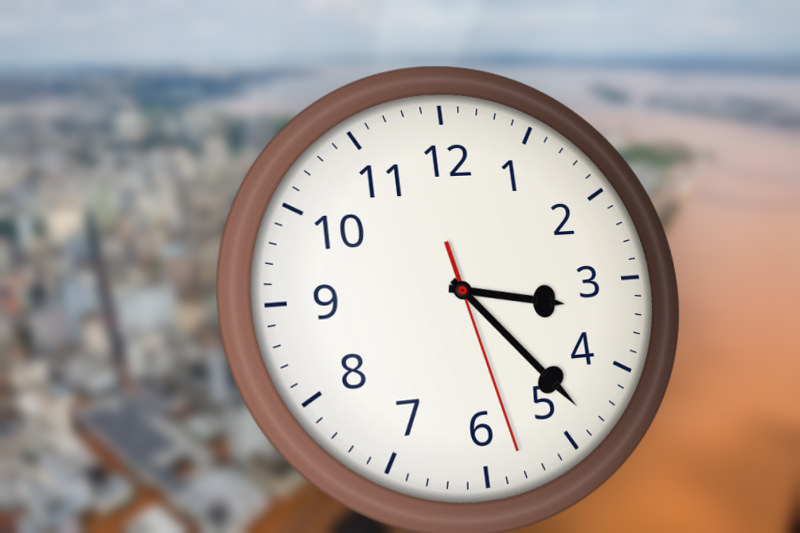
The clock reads 3.23.28
